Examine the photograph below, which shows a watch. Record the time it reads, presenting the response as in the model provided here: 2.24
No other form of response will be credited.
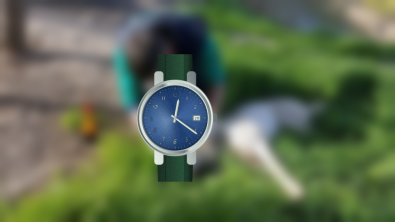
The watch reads 12.21
